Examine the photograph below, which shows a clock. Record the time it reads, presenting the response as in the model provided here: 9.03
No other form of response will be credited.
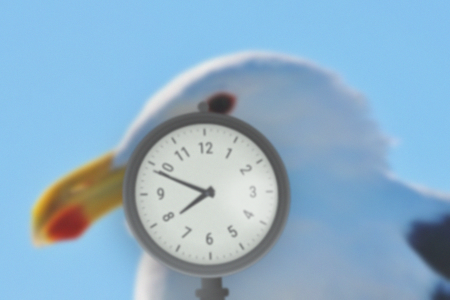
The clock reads 7.49
